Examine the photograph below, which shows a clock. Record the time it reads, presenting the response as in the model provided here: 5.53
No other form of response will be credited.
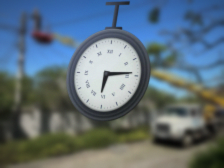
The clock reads 6.14
